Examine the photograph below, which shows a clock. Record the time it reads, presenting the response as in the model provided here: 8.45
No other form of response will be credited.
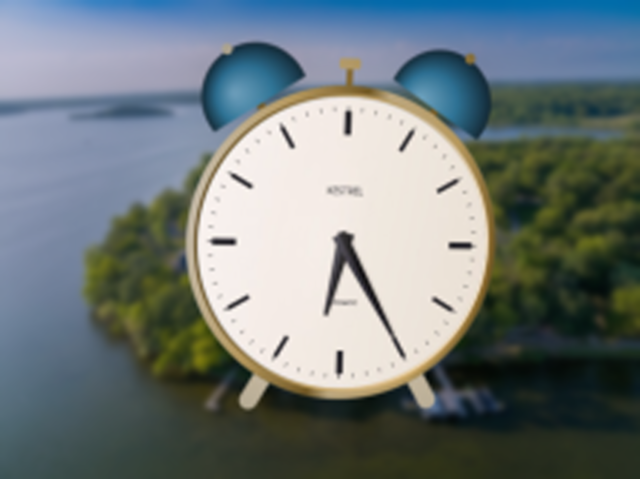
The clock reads 6.25
